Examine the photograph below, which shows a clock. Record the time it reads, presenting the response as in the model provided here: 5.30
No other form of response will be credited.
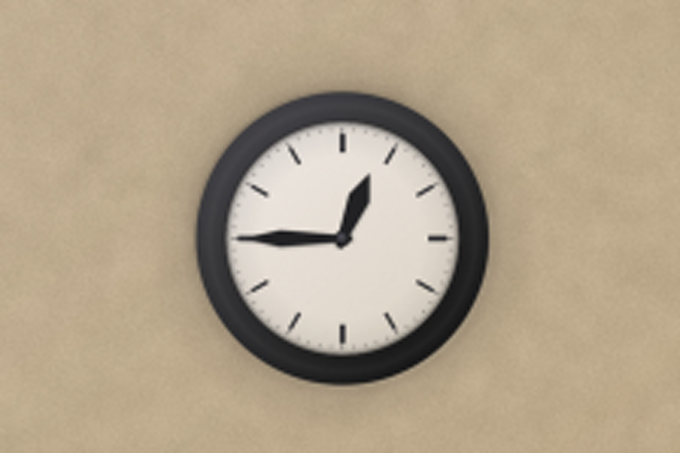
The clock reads 12.45
